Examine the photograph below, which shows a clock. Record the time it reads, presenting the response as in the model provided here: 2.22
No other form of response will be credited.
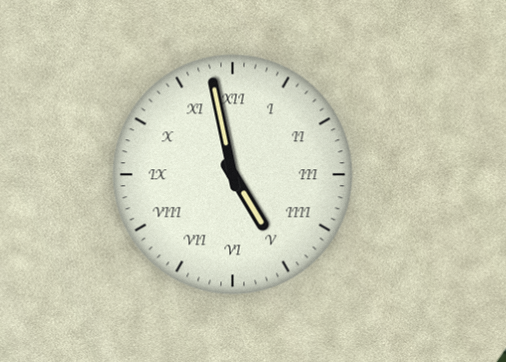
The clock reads 4.58
